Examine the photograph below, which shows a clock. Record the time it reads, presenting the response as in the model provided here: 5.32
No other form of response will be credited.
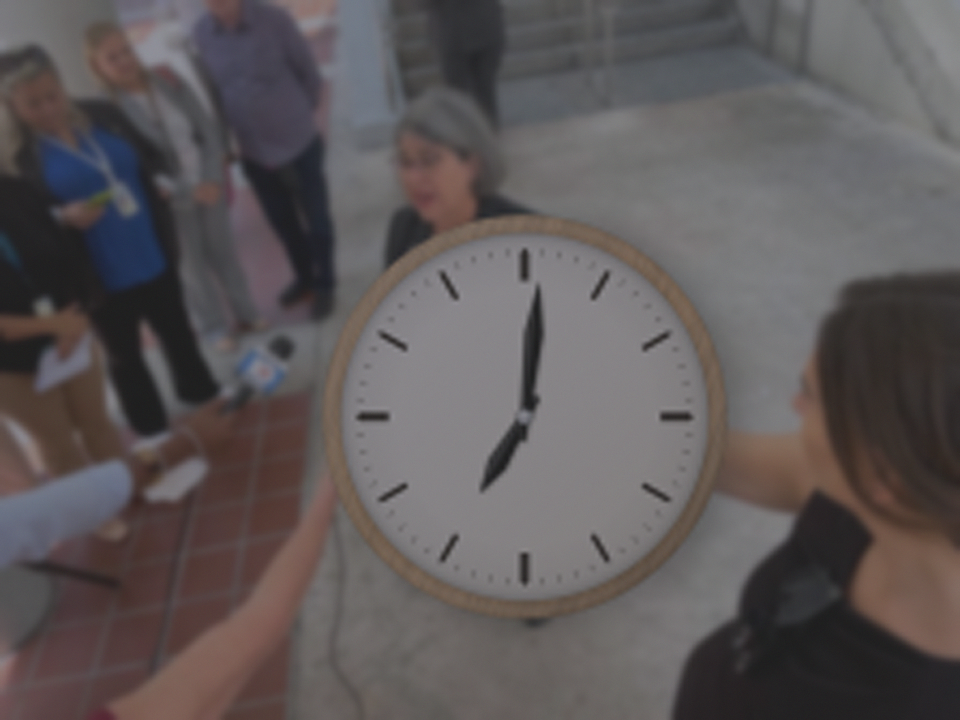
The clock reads 7.01
